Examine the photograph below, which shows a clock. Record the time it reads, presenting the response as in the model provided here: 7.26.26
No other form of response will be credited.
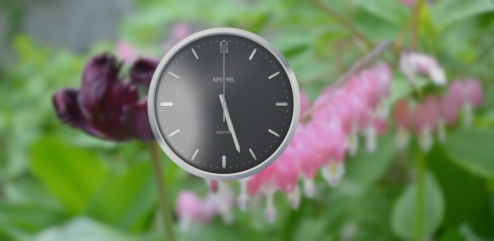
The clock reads 5.27.00
